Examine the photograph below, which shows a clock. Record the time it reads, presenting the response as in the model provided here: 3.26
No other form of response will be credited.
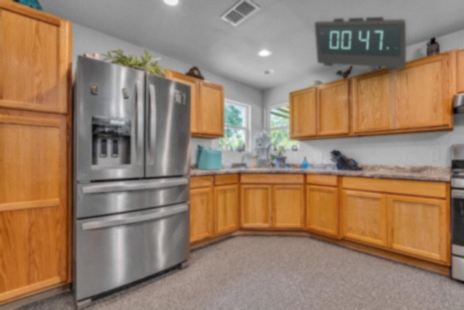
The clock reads 0.47
